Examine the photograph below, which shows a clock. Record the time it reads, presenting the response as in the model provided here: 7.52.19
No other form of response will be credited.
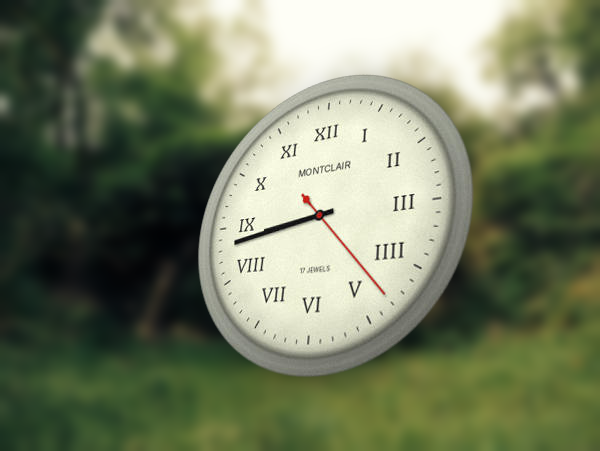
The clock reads 8.43.23
